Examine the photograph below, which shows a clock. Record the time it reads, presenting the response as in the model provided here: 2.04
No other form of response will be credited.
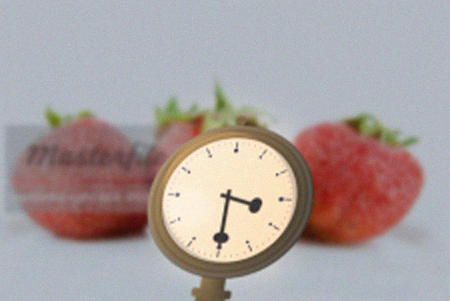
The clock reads 3.30
